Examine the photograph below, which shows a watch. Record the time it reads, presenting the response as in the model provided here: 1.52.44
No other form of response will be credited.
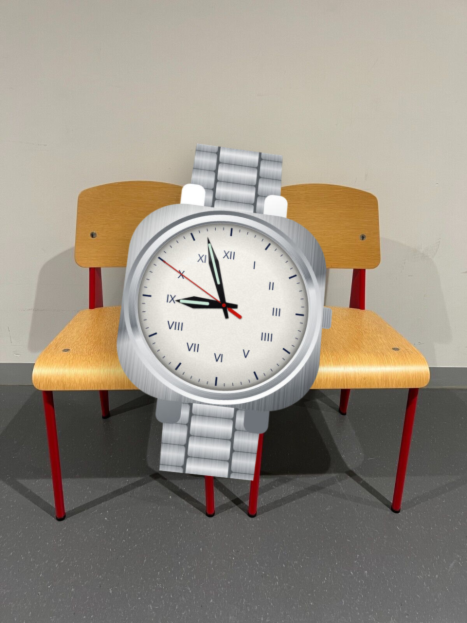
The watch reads 8.56.50
